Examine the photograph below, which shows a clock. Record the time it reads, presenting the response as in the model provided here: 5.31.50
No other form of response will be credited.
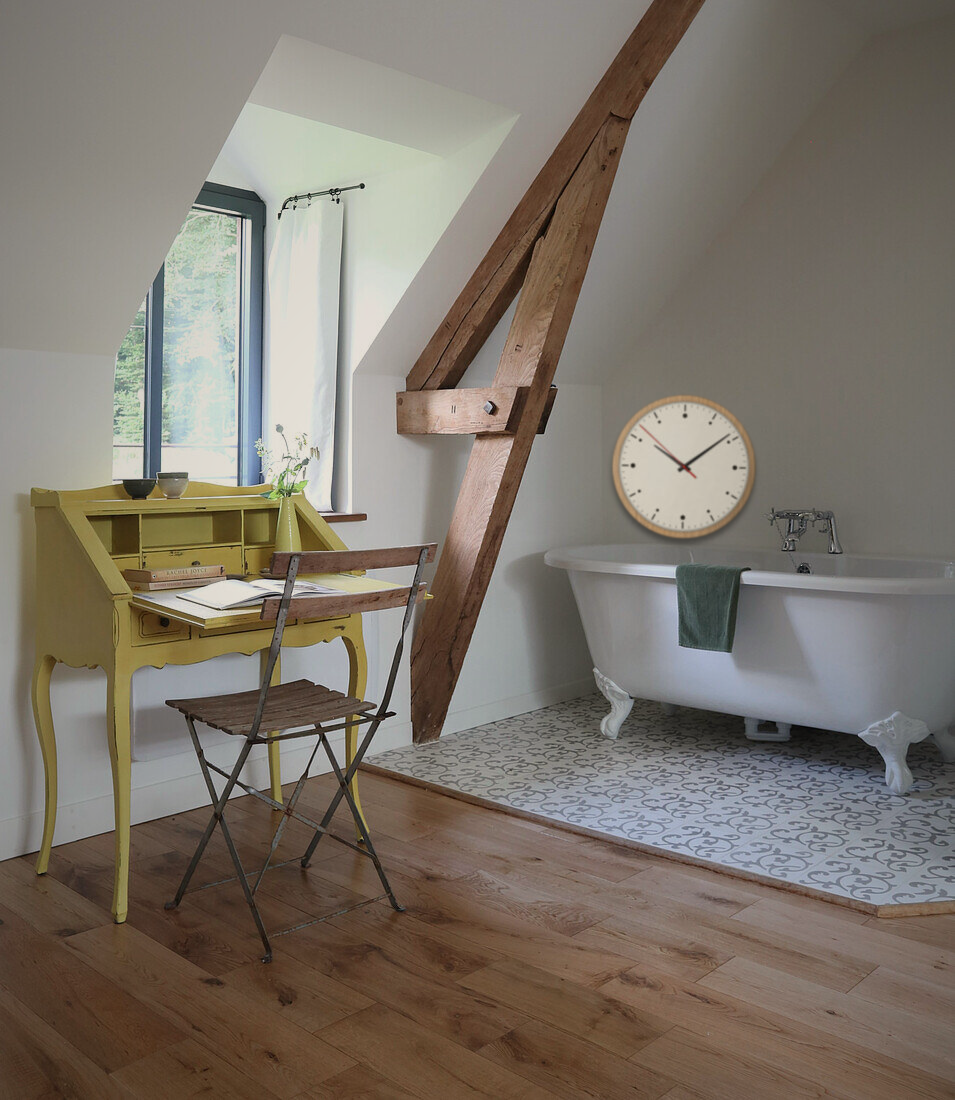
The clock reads 10.08.52
